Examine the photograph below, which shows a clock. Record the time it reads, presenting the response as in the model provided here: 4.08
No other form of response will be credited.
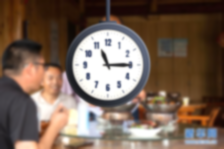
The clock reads 11.15
